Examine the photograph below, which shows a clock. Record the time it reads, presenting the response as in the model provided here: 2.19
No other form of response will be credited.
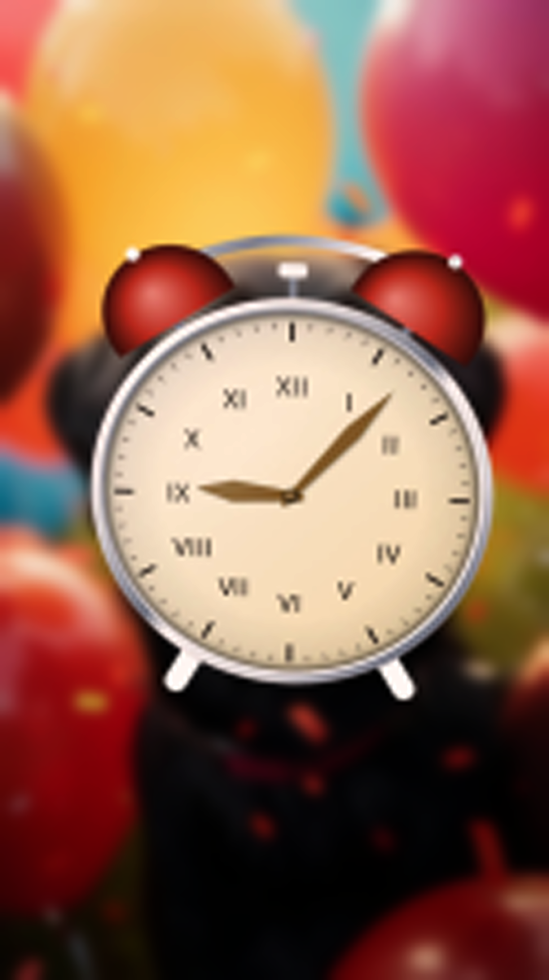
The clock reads 9.07
